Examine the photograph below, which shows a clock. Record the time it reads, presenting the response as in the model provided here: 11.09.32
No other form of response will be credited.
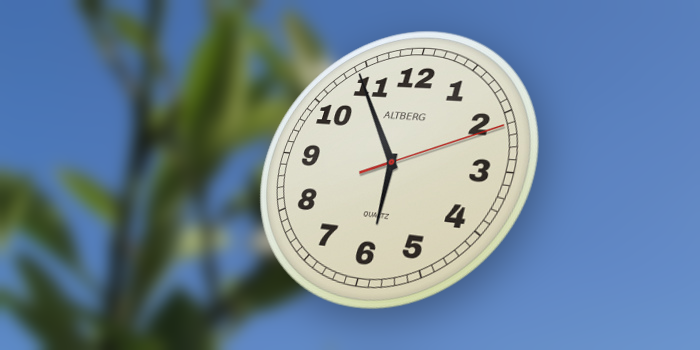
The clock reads 5.54.11
